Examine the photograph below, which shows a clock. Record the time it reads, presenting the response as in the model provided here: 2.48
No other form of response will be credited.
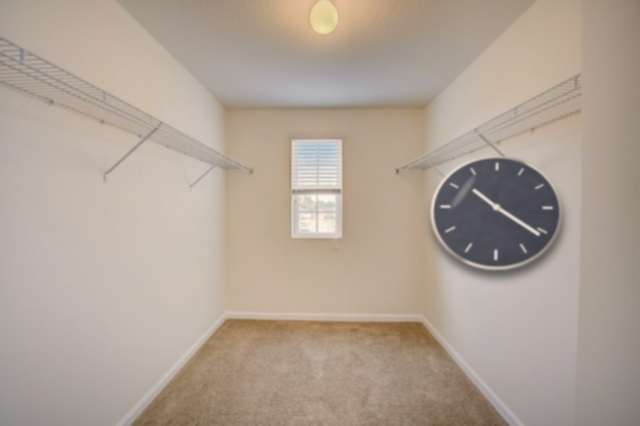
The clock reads 10.21
